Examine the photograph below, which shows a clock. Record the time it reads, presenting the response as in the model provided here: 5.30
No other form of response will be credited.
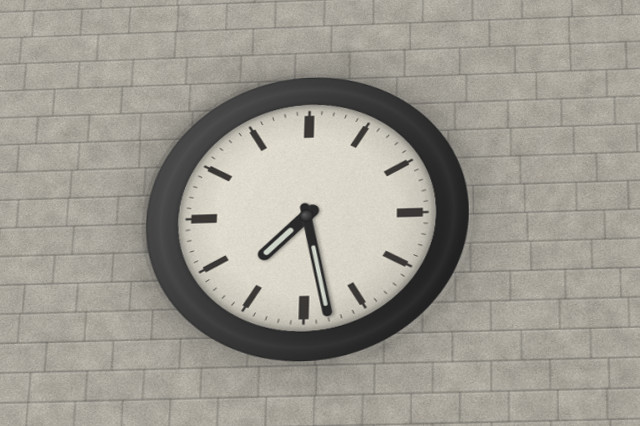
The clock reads 7.28
